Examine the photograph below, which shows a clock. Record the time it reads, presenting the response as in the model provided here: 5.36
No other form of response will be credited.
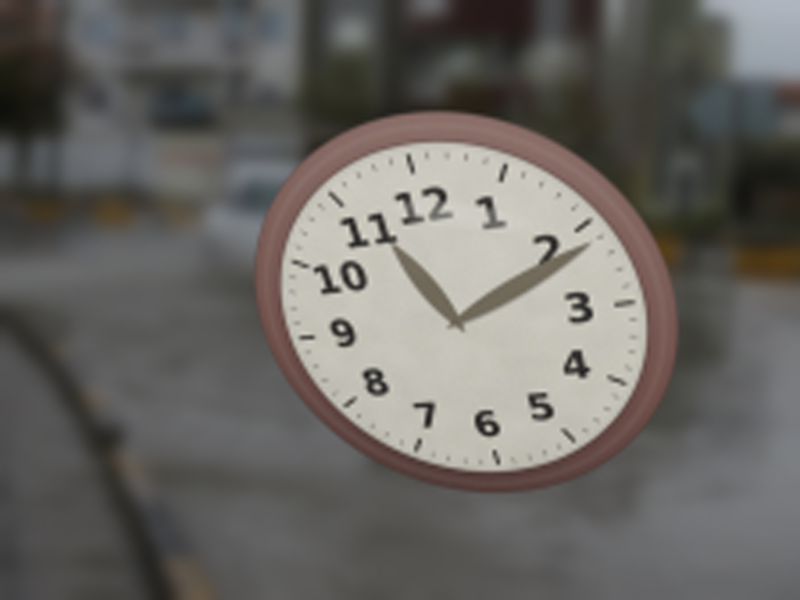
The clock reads 11.11
